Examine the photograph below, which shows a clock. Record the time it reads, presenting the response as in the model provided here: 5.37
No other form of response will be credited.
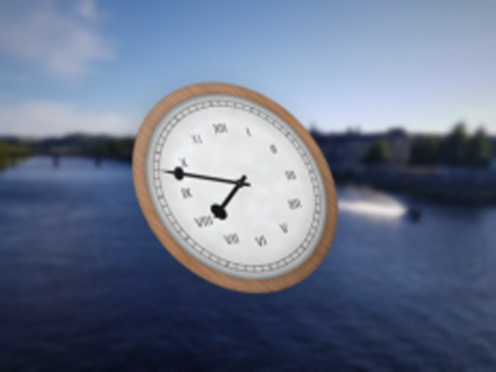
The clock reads 7.48
